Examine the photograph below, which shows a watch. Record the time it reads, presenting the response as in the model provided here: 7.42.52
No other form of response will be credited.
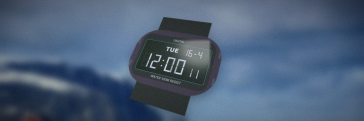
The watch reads 12.00.11
